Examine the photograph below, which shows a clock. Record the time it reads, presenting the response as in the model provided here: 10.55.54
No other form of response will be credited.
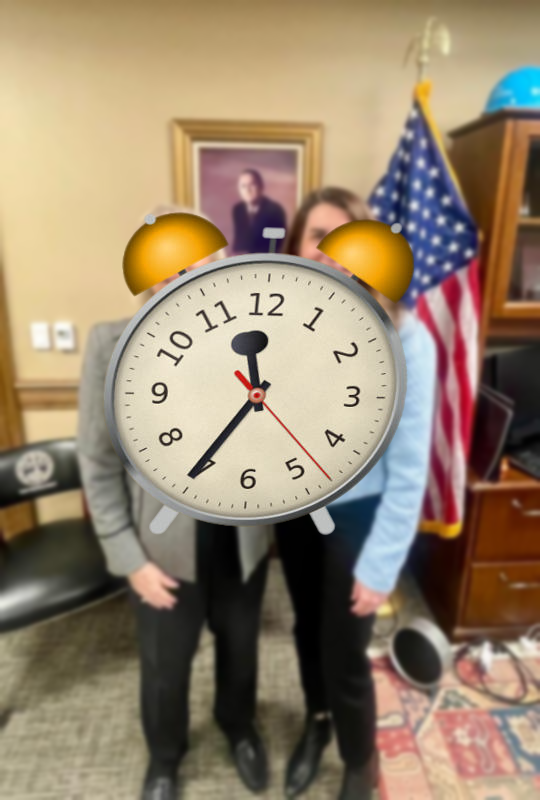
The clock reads 11.35.23
